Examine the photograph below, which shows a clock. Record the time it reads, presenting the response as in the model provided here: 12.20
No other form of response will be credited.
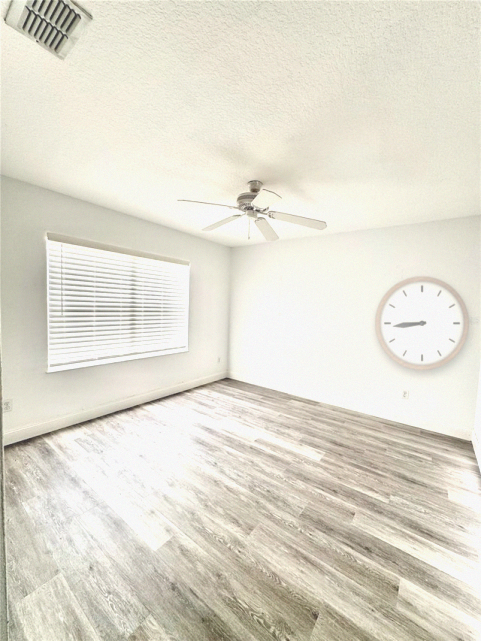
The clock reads 8.44
